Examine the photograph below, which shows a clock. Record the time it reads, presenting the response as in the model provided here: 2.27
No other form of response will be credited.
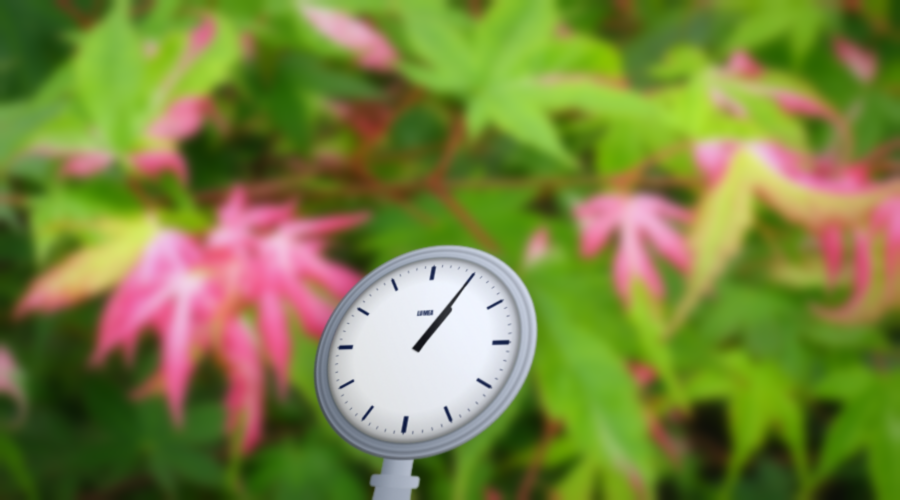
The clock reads 1.05
